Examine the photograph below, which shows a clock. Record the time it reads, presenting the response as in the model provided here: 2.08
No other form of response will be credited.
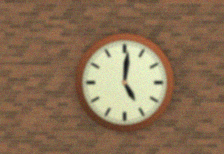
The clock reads 5.01
